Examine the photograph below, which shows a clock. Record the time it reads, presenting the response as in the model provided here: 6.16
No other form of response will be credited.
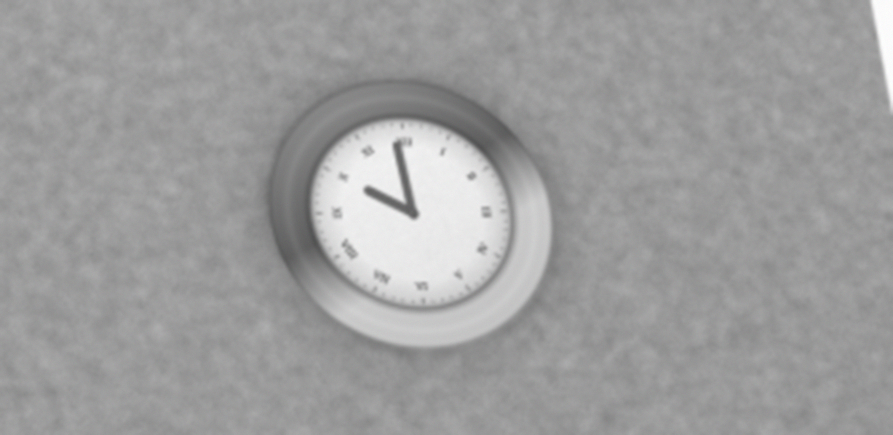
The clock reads 9.59
